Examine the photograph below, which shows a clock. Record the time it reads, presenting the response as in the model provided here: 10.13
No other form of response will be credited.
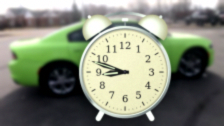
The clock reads 8.48
